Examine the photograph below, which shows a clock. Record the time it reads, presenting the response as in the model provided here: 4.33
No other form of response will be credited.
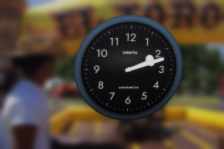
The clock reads 2.12
